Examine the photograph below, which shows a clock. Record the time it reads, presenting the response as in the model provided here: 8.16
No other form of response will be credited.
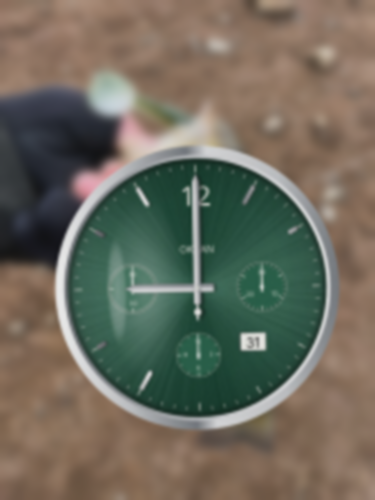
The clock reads 9.00
